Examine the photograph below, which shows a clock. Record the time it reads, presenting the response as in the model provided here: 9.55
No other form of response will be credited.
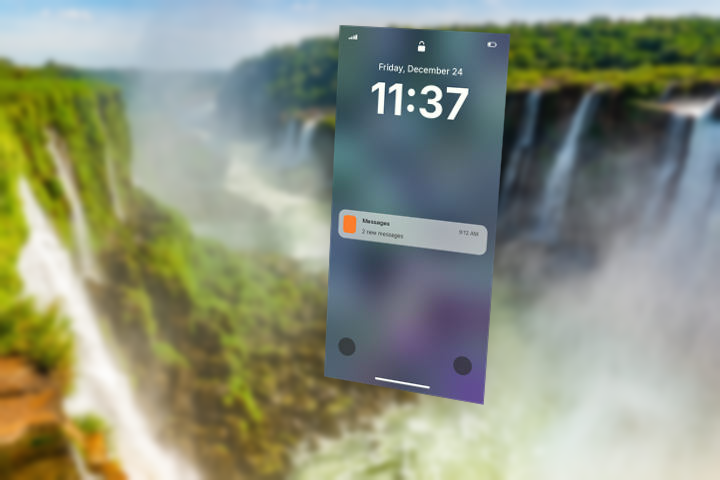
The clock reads 11.37
